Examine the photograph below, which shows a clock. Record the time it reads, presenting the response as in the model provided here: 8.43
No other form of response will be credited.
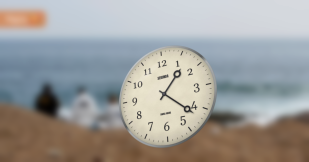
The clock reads 1.22
